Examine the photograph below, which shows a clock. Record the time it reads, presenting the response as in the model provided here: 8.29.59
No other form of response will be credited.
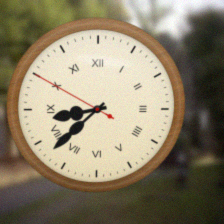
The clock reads 8.37.50
